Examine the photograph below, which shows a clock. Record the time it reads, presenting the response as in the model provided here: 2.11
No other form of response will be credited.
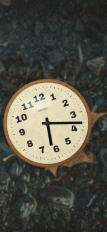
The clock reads 6.18
